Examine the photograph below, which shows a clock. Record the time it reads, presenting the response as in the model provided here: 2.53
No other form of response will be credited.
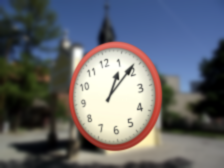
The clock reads 1.09
